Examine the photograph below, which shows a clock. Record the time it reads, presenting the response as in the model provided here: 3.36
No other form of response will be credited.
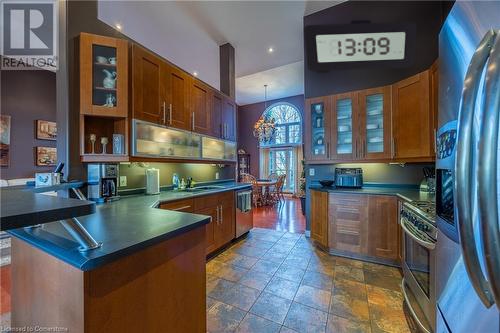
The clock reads 13.09
